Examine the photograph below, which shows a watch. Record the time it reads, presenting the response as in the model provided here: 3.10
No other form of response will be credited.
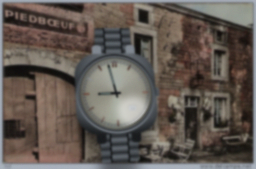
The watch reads 8.58
